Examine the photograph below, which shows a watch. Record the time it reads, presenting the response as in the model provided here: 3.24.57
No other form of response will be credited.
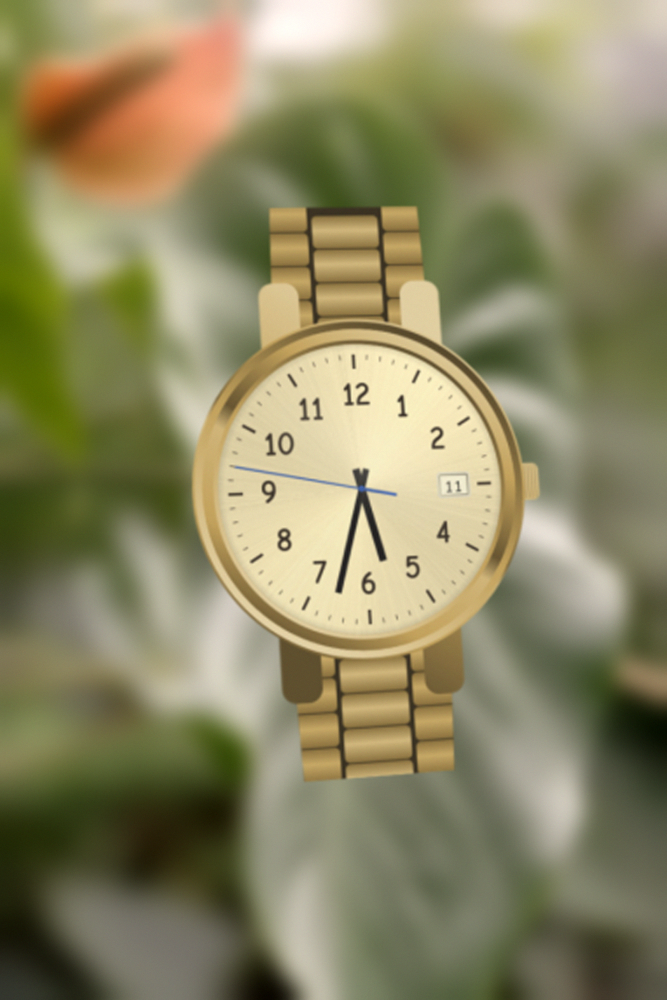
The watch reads 5.32.47
